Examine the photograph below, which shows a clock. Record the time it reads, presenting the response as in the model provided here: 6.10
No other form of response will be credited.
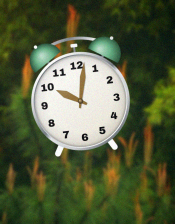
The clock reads 10.02
